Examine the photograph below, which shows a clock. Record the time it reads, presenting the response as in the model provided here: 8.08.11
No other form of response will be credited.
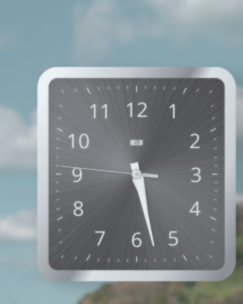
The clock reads 5.27.46
